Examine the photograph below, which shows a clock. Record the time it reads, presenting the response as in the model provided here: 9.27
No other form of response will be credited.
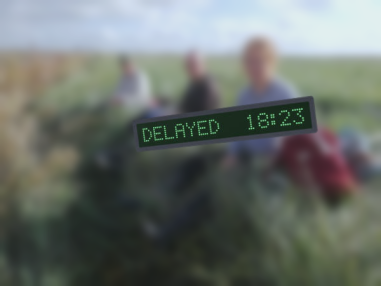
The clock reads 18.23
